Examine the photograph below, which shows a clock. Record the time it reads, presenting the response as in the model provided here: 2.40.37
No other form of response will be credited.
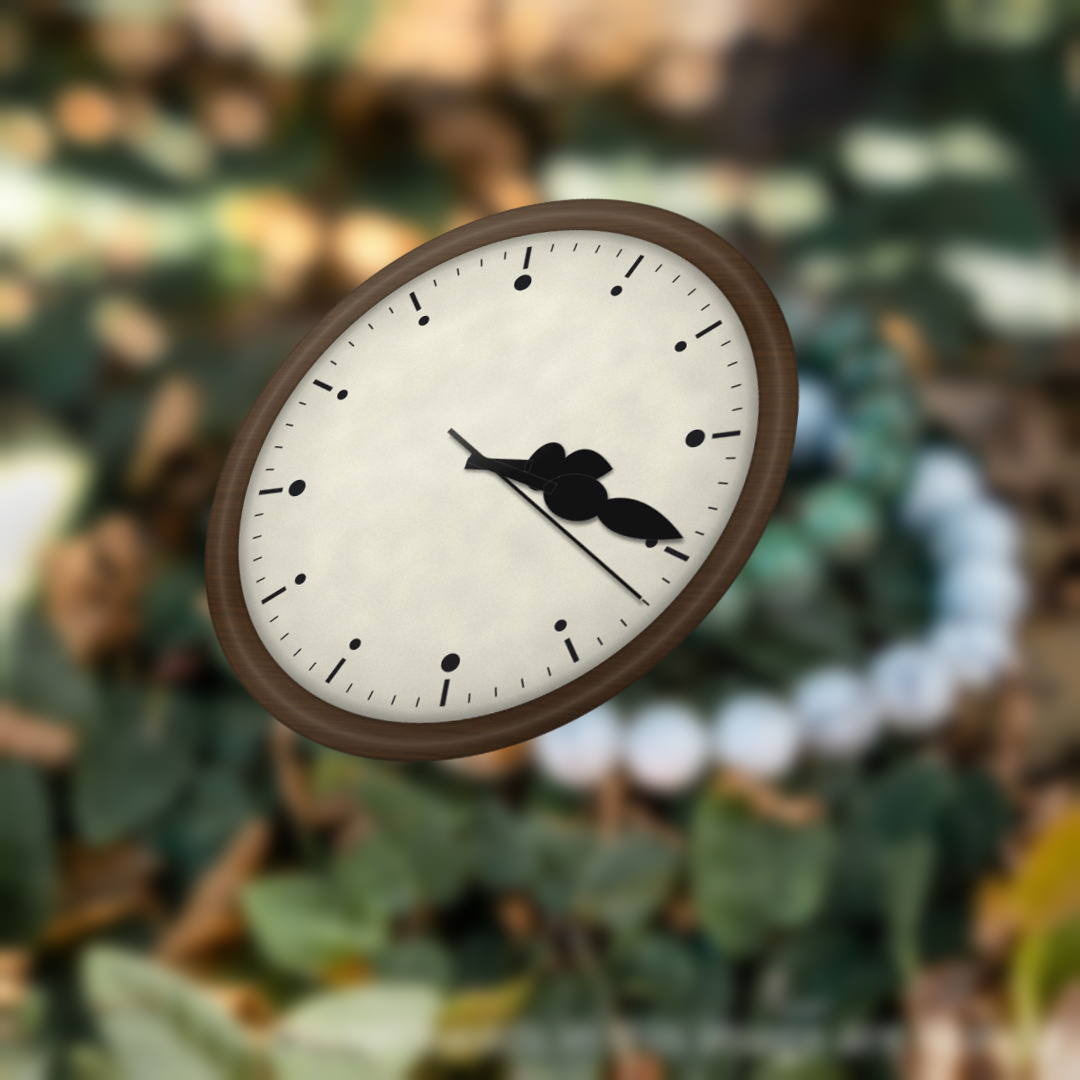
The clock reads 3.19.22
